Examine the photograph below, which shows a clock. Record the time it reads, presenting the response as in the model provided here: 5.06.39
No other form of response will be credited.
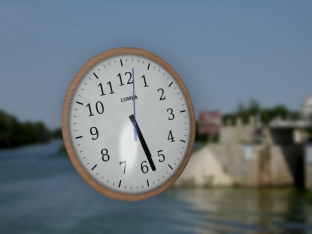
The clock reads 5.28.02
